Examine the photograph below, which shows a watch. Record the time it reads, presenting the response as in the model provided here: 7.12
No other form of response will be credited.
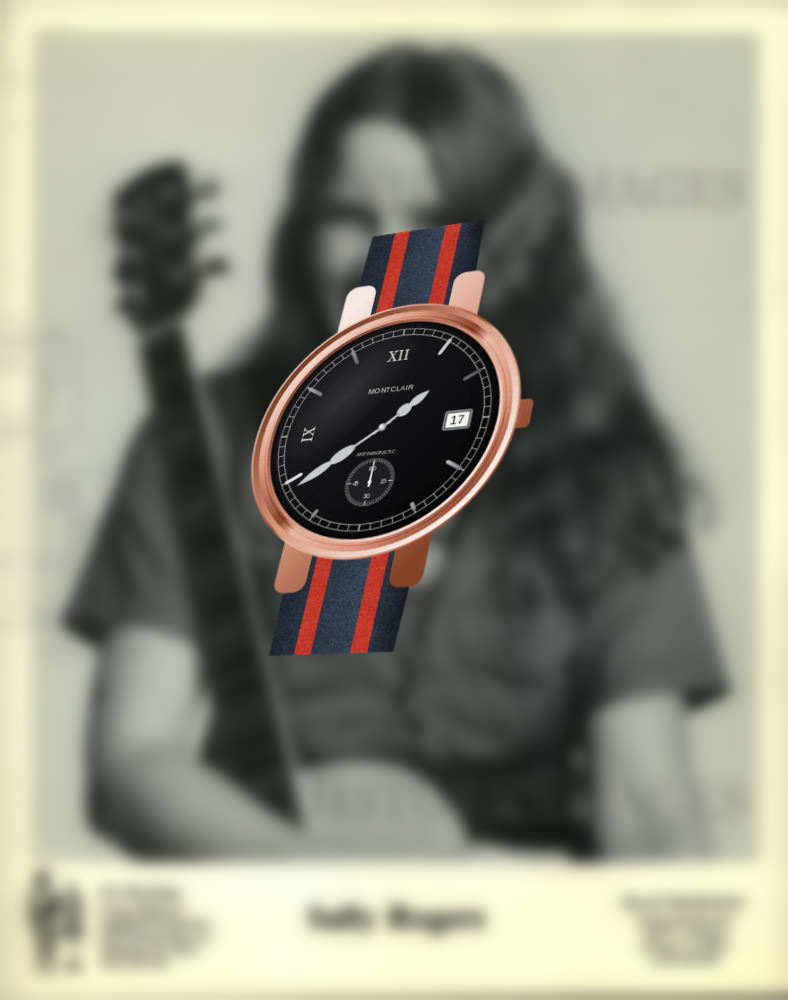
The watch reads 1.39
